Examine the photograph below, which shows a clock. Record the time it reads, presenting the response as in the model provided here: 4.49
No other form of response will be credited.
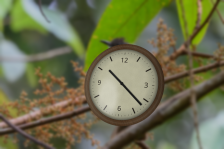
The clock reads 10.22
